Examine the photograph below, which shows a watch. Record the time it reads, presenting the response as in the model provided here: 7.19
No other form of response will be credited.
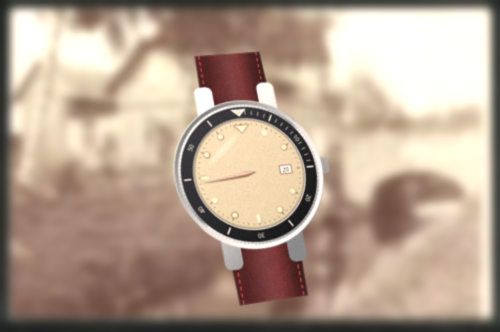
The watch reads 8.44
